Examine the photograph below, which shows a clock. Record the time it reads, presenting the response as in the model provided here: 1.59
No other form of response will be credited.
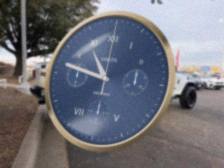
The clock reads 10.47
